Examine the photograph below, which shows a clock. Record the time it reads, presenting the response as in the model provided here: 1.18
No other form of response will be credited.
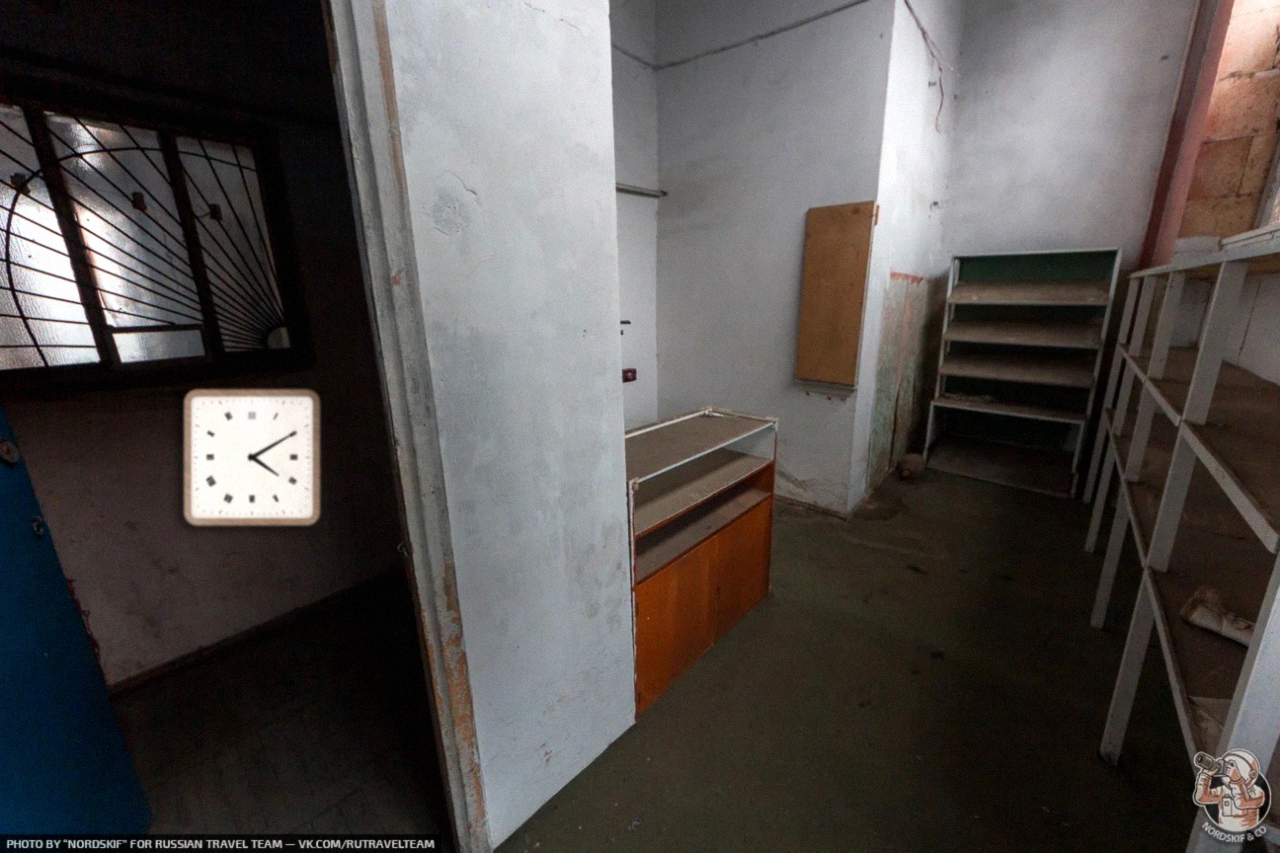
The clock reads 4.10
